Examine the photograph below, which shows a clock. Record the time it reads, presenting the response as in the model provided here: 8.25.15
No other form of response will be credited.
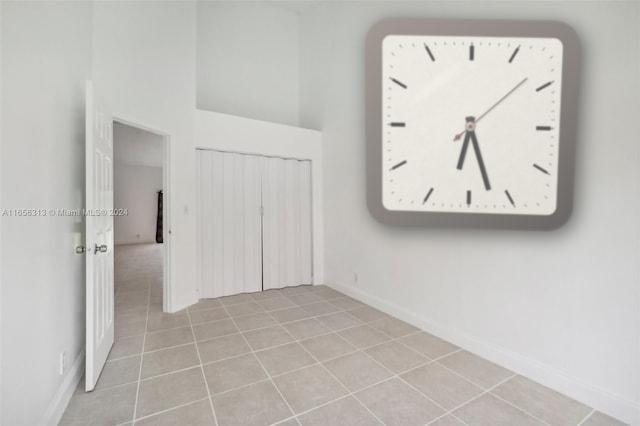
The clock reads 6.27.08
